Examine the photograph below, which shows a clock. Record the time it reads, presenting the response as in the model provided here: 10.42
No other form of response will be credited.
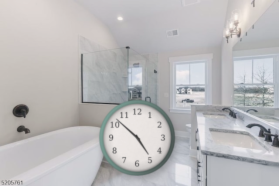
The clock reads 4.52
